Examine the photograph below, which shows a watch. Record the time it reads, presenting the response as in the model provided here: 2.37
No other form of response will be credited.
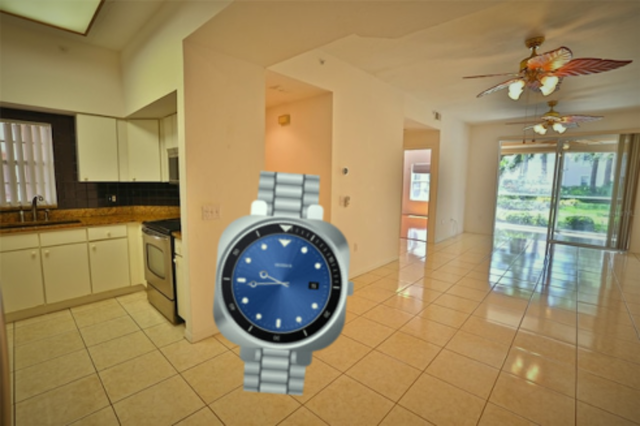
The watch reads 9.44
